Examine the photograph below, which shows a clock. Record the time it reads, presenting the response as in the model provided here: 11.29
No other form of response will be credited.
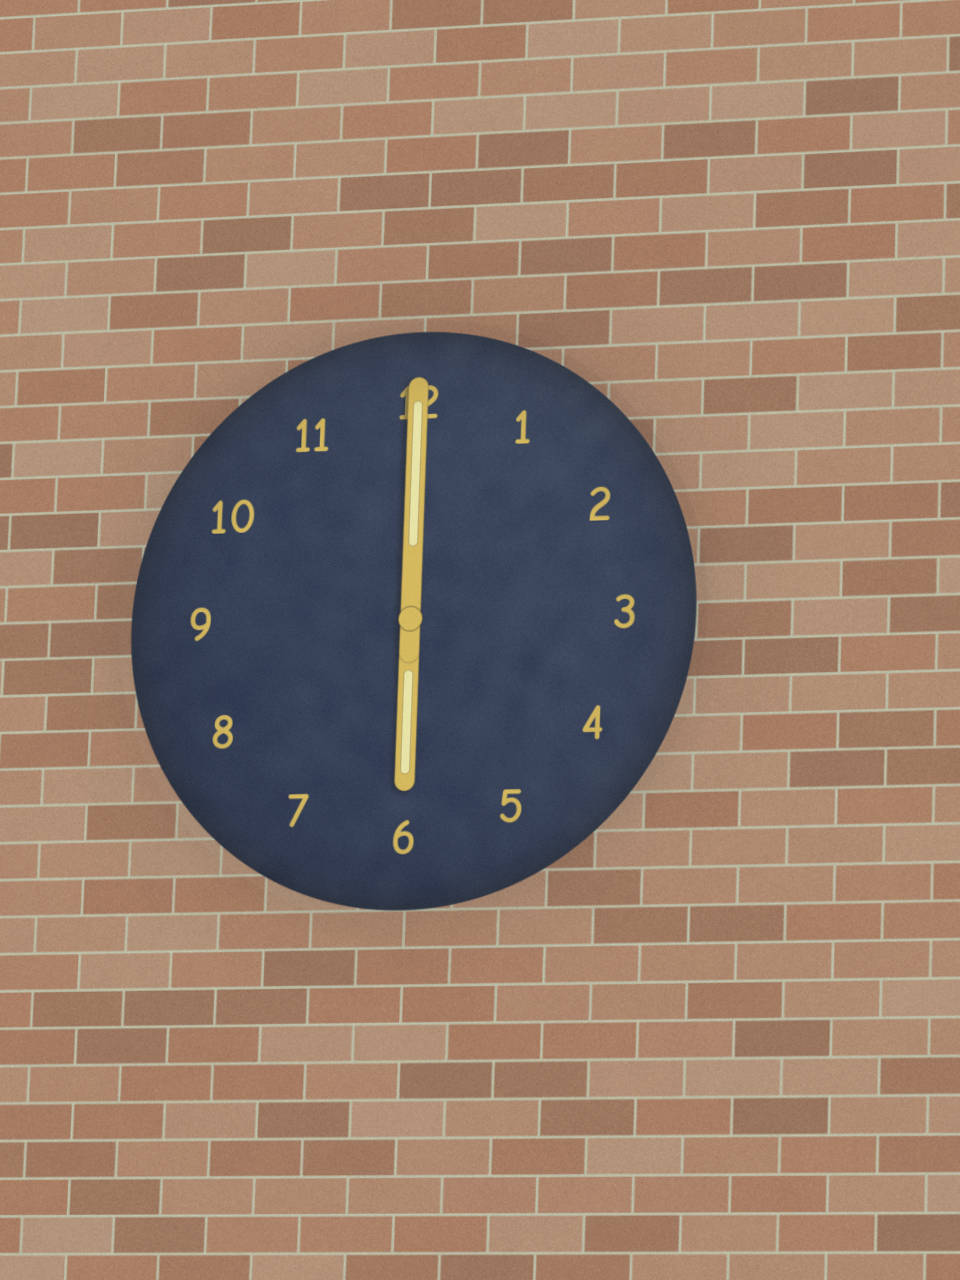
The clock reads 6.00
